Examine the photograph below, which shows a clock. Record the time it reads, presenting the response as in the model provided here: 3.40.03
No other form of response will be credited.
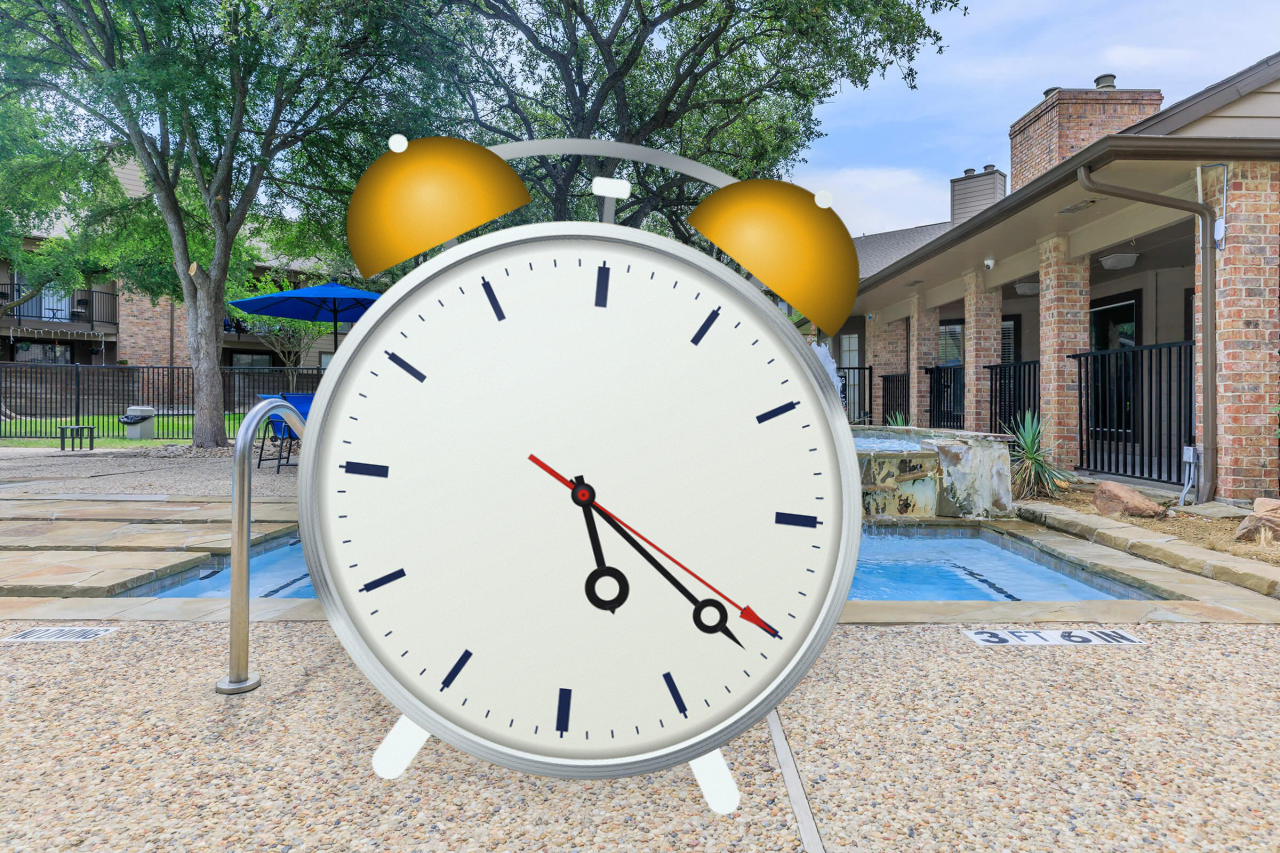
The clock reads 5.21.20
